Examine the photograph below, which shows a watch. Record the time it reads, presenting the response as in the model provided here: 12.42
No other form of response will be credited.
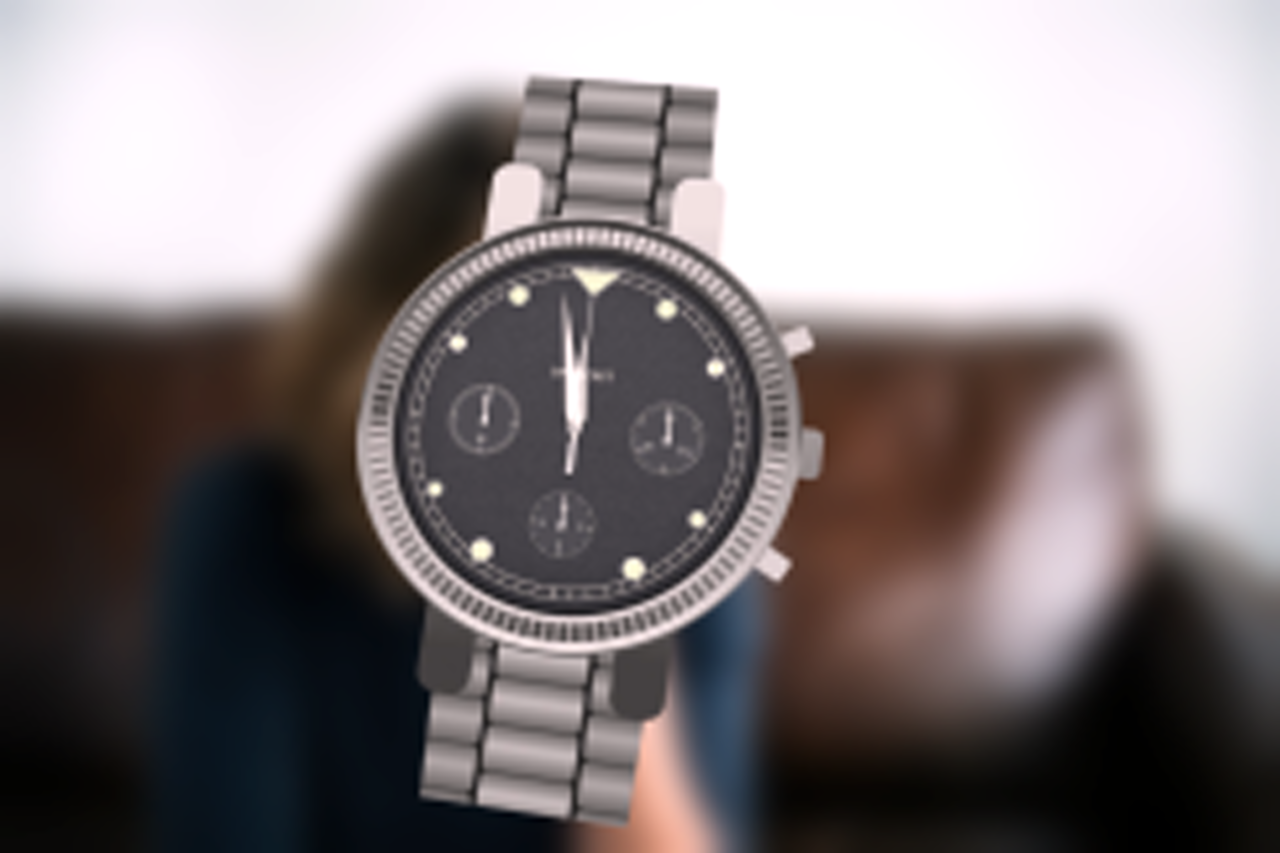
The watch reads 11.58
